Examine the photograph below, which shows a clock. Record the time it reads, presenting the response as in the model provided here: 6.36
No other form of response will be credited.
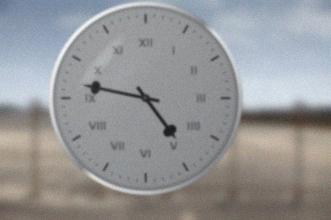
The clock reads 4.47
